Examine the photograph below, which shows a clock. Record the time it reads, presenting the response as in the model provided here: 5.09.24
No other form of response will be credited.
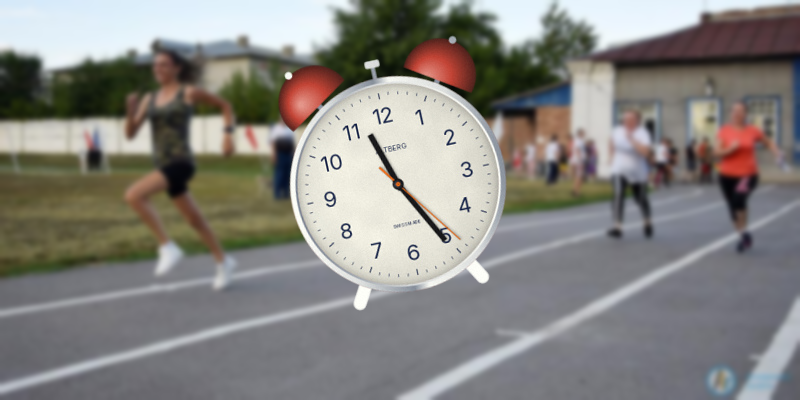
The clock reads 11.25.24
